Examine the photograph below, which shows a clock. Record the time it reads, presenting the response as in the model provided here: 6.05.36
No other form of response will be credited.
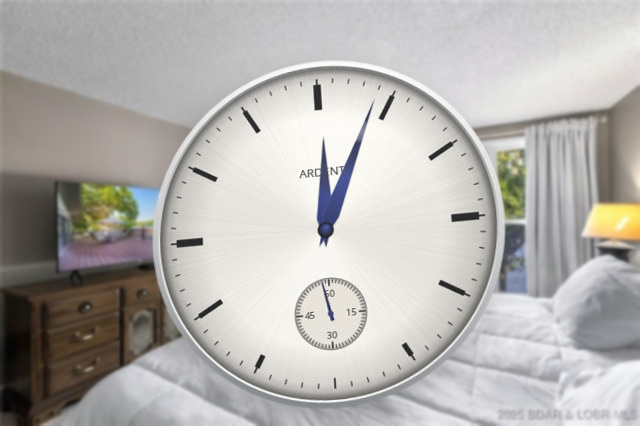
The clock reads 12.03.58
